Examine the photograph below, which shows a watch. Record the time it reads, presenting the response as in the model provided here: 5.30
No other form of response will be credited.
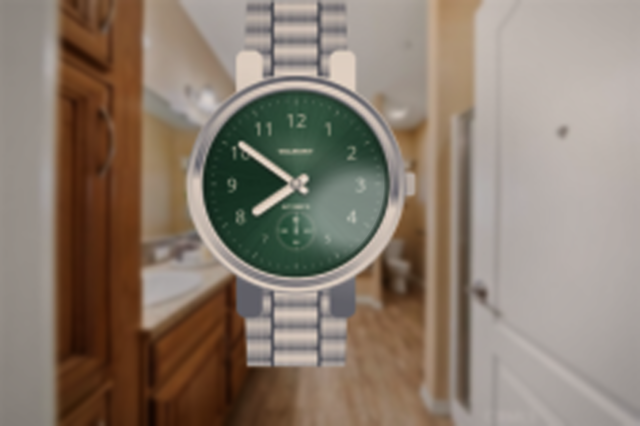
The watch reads 7.51
